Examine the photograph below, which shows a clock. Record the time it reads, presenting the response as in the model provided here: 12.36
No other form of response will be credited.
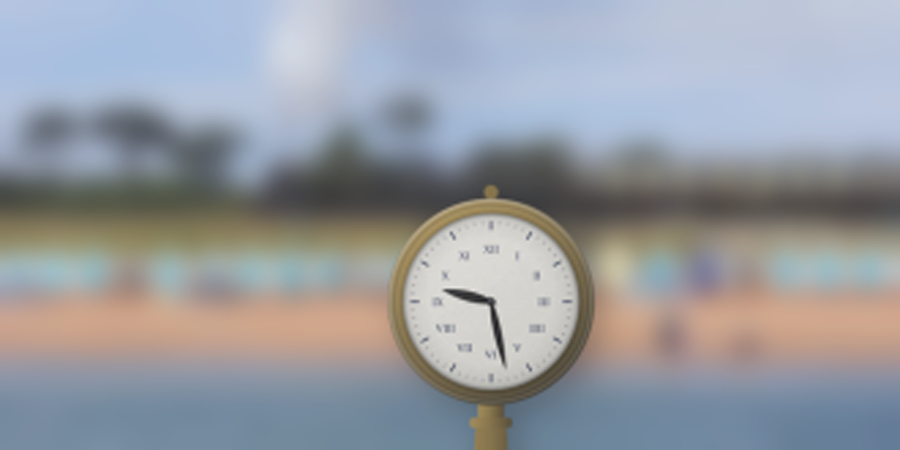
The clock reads 9.28
